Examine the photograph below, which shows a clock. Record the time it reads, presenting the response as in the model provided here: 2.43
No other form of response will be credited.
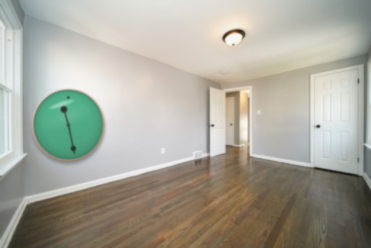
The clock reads 11.28
